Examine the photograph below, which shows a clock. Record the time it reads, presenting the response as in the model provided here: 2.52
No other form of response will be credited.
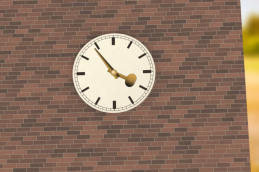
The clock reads 3.54
